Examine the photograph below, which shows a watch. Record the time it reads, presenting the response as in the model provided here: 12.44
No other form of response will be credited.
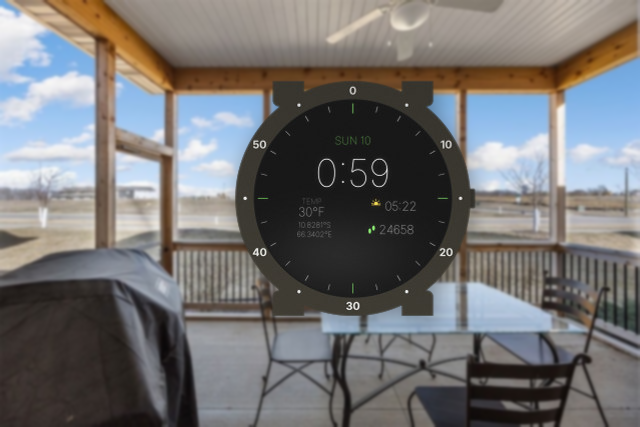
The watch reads 0.59
